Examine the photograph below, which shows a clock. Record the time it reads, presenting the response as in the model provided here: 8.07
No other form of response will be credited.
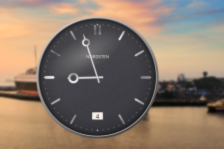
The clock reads 8.57
